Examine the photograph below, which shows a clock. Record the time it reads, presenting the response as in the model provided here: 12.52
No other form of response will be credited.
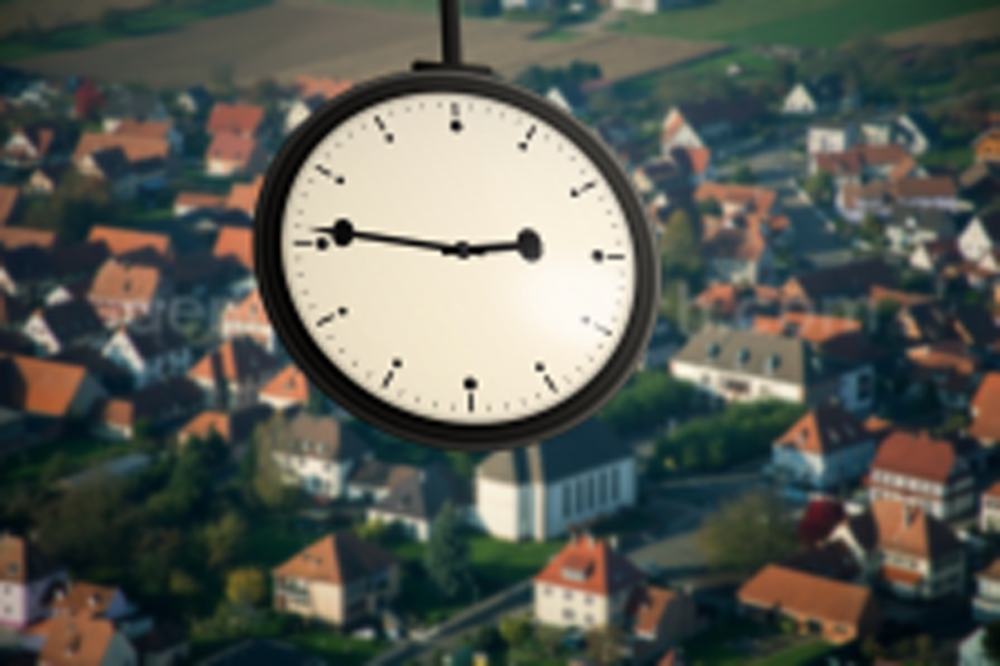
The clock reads 2.46
